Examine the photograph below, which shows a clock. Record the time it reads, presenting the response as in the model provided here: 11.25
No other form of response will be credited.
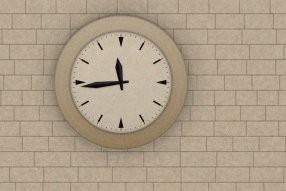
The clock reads 11.44
